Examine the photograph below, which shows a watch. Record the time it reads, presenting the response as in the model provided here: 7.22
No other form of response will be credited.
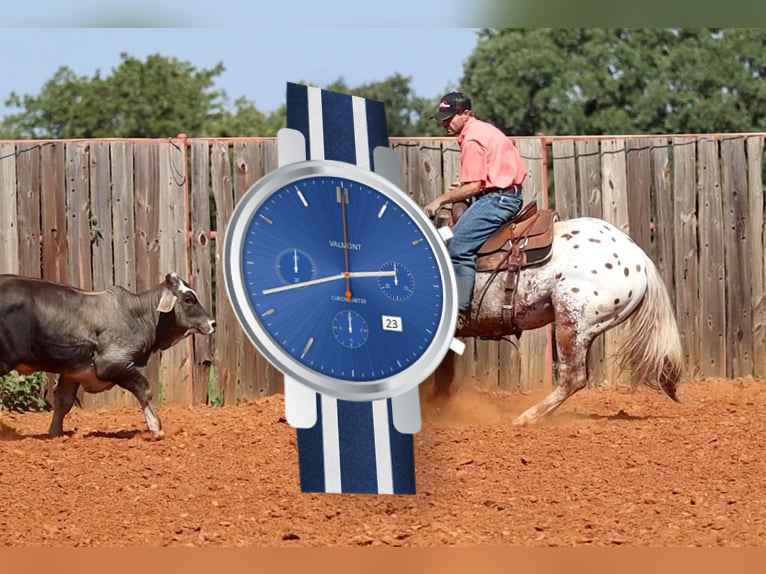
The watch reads 2.42
